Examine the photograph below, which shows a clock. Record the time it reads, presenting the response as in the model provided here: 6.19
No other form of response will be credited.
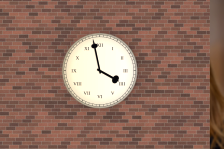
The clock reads 3.58
